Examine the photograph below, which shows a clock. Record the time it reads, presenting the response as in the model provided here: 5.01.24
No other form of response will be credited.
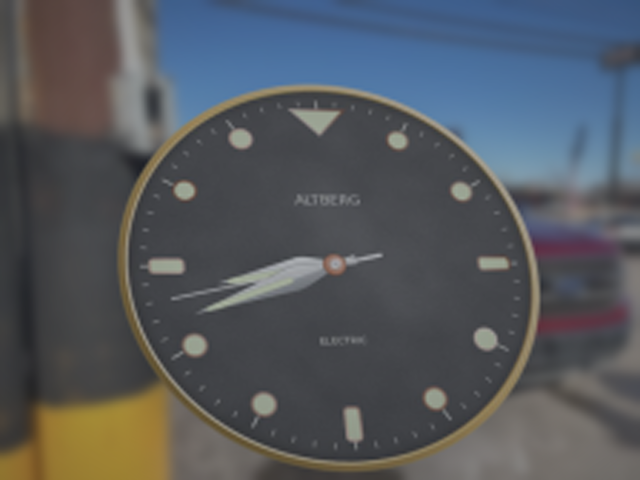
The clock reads 8.41.43
